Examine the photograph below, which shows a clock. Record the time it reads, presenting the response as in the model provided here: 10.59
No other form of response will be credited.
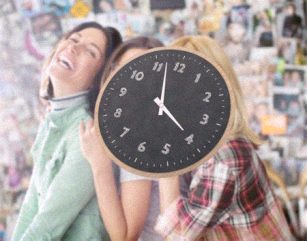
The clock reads 3.57
